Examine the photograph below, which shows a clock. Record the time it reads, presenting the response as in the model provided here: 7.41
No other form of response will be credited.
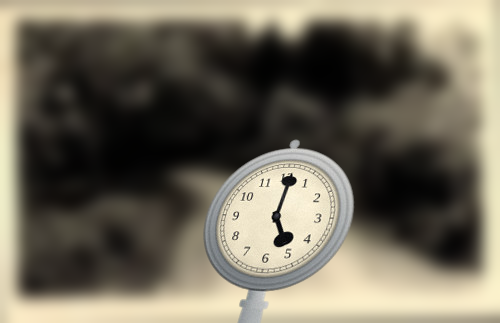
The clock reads 5.01
